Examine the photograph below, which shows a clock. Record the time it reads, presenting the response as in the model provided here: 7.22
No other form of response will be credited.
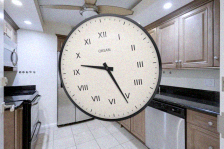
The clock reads 9.26
